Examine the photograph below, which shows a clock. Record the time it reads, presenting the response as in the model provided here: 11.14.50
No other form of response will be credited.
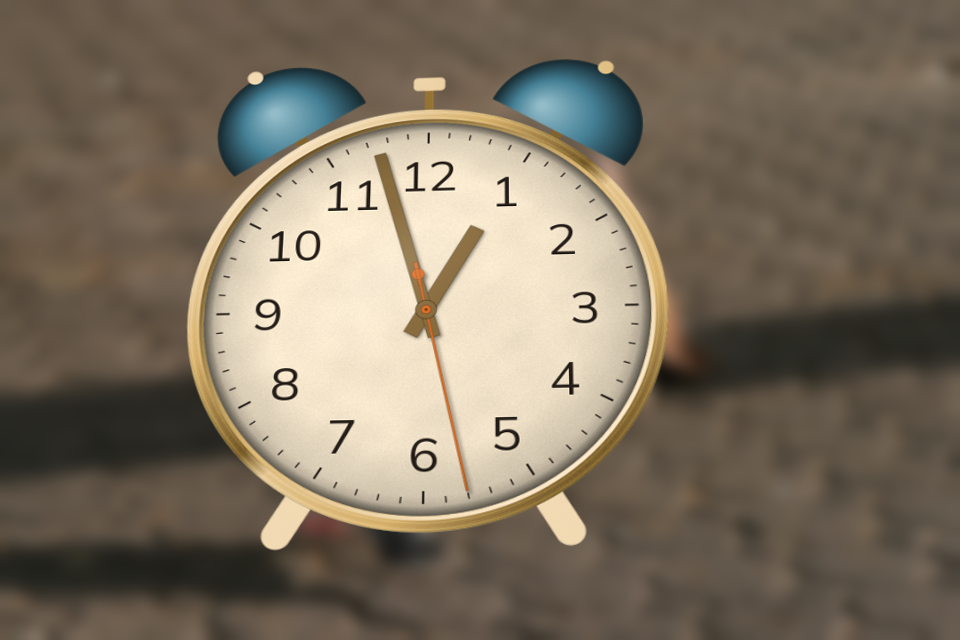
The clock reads 12.57.28
